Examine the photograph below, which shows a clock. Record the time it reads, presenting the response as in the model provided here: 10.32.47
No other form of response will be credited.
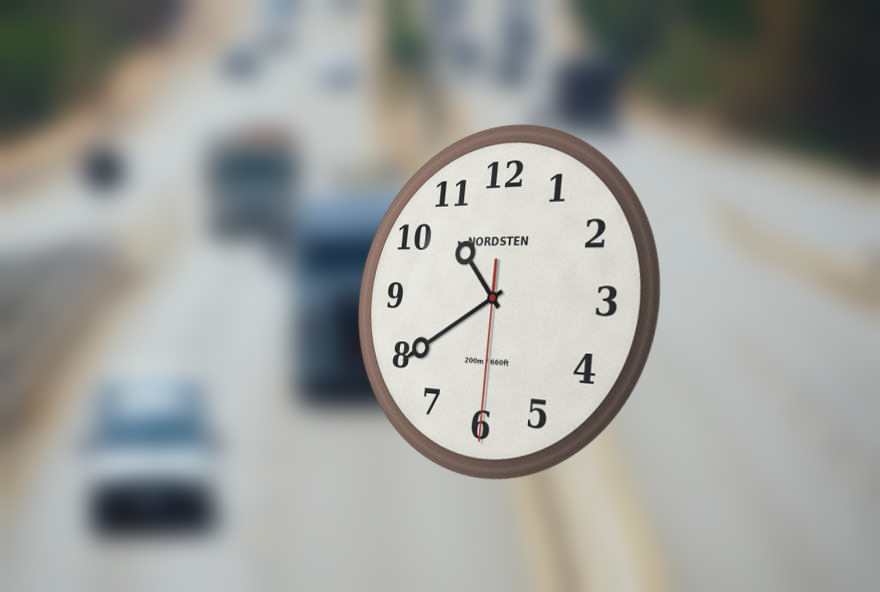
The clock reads 10.39.30
